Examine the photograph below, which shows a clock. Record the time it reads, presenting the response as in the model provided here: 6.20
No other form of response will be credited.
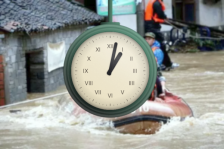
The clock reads 1.02
